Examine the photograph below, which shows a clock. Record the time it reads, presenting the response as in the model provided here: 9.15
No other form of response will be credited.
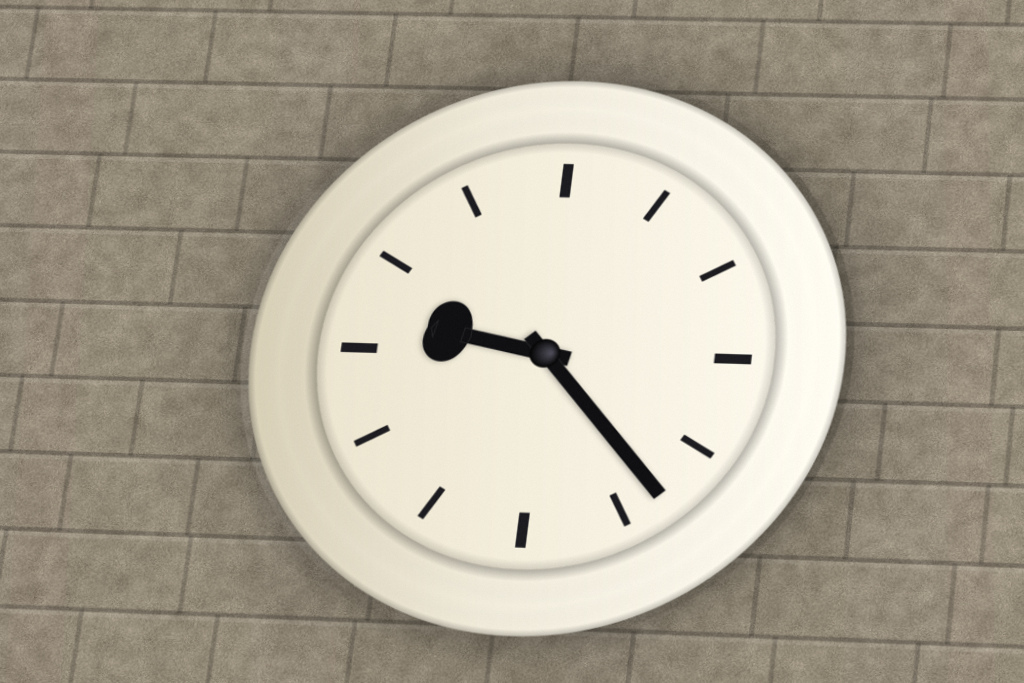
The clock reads 9.23
